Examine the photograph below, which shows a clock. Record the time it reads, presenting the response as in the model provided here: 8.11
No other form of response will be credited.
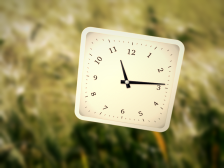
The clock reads 11.14
